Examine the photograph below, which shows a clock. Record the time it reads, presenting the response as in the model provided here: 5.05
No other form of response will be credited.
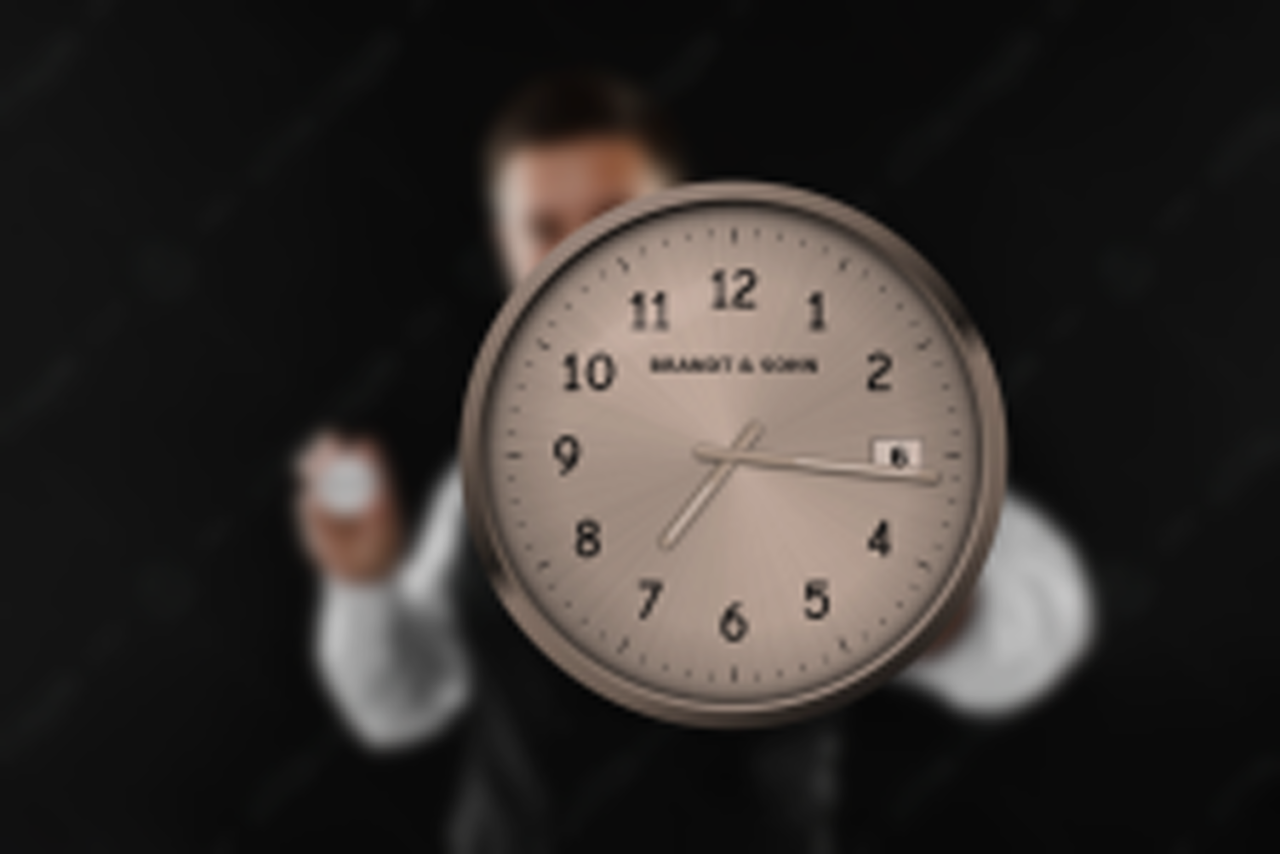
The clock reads 7.16
